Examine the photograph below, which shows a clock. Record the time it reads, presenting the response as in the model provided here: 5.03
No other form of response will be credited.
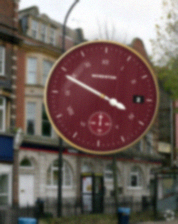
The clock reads 3.49
